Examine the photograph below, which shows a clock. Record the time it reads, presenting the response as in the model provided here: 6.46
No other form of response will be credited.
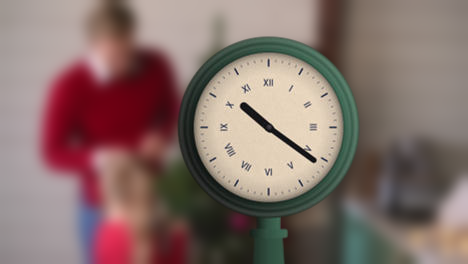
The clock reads 10.21
